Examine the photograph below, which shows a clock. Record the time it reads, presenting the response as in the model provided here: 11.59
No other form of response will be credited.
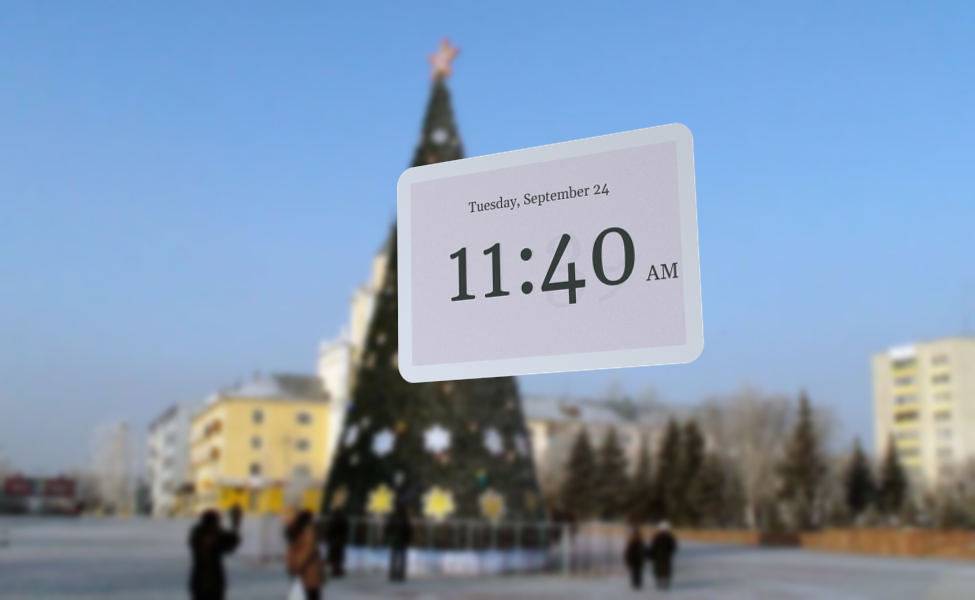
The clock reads 11.40
